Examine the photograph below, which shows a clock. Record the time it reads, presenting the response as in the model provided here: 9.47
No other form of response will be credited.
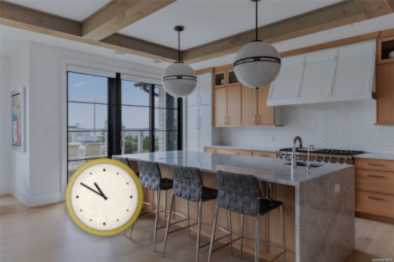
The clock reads 10.50
